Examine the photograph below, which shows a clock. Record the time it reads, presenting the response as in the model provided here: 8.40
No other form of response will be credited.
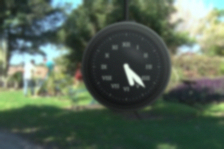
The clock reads 5.23
